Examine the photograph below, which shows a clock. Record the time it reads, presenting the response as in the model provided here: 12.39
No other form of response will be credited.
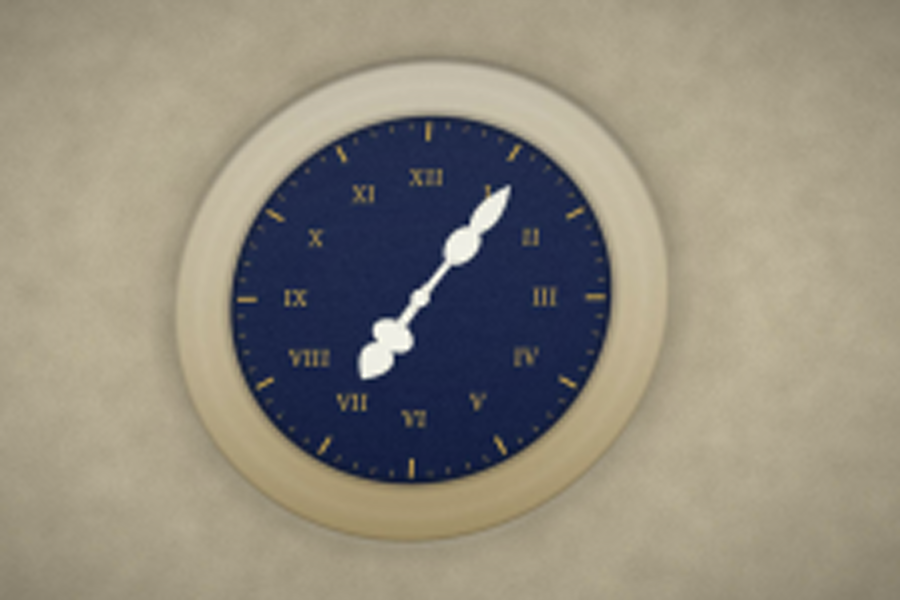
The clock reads 7.06
